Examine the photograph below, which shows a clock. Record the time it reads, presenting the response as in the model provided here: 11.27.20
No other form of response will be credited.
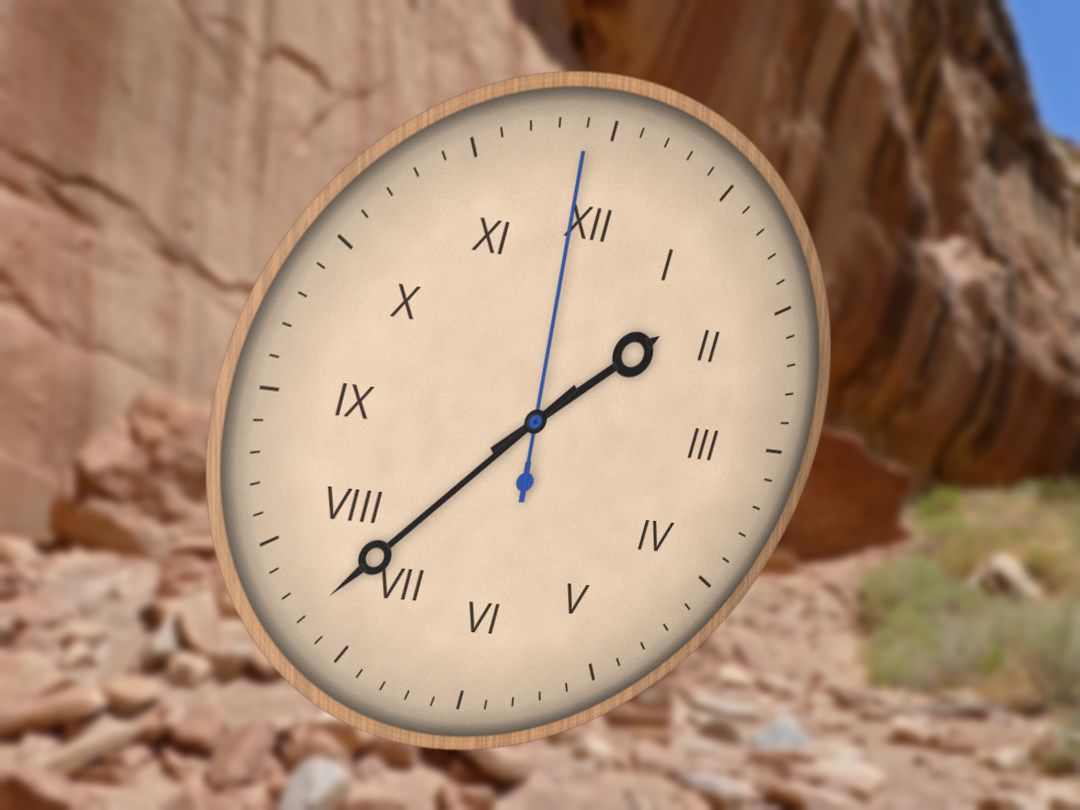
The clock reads 1.36.59
